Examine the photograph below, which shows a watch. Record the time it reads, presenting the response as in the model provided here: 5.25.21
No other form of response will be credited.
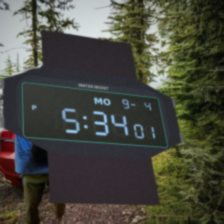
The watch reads 5.34.01
